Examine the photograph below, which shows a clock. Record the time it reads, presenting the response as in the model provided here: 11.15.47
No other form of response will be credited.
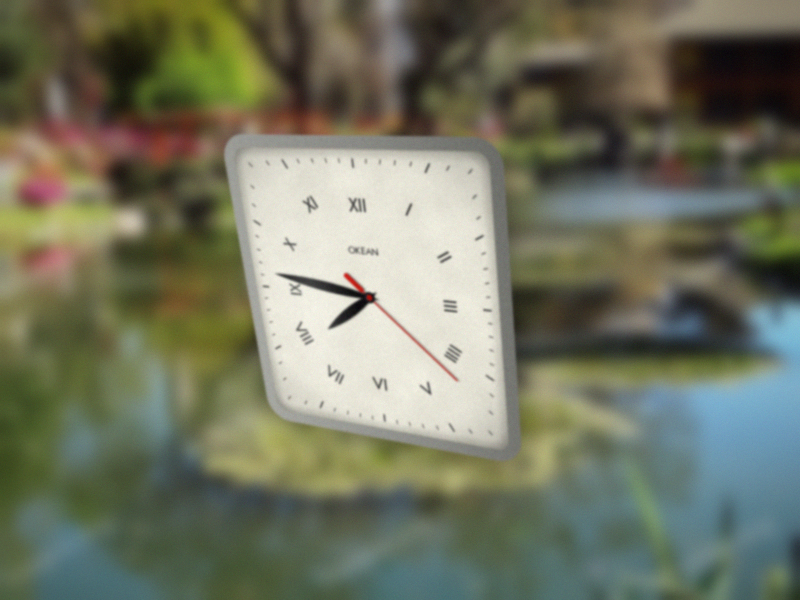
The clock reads 7.46.22
